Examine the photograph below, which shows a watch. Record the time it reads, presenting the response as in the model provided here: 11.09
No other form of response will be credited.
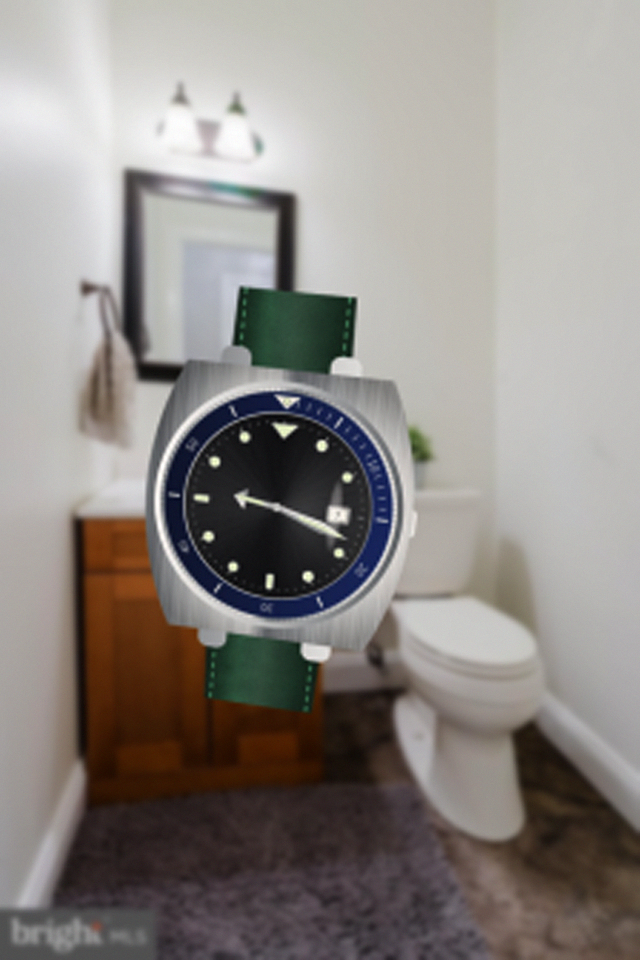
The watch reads 9.18
